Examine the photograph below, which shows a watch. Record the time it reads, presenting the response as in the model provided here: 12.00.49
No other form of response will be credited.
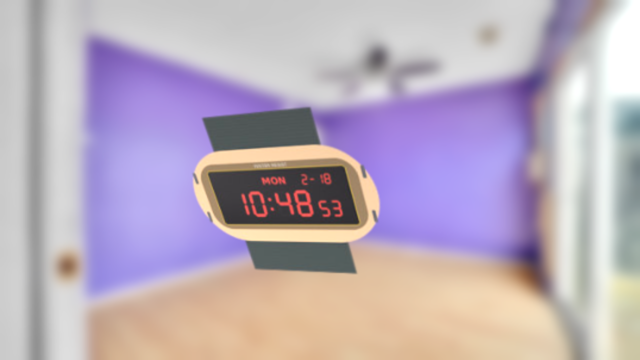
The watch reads 10.48.53
